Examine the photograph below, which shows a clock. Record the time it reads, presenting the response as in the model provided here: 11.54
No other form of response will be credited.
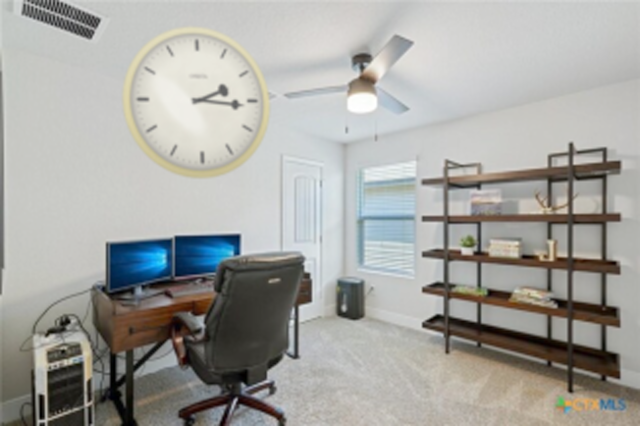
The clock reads 2.16
